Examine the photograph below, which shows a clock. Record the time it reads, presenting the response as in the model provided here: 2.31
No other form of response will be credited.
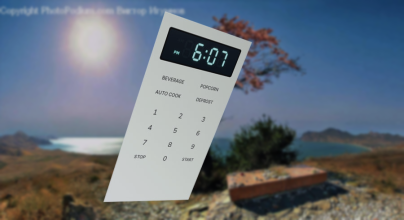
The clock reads 6.07
